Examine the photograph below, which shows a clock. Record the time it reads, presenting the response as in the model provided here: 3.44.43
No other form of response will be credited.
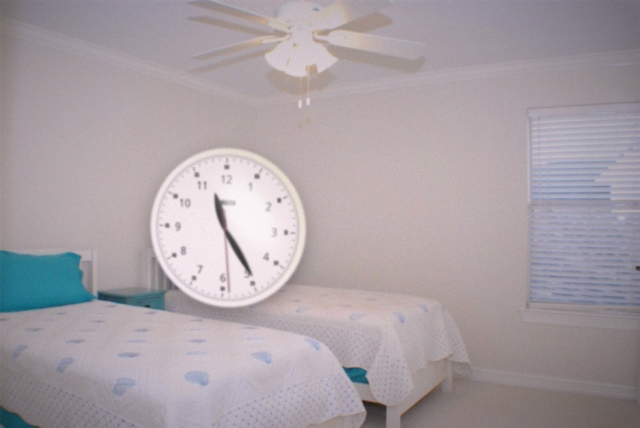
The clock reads 11.24.29
